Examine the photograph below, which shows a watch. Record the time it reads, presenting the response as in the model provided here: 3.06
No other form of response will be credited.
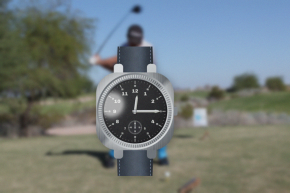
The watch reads 12.15
